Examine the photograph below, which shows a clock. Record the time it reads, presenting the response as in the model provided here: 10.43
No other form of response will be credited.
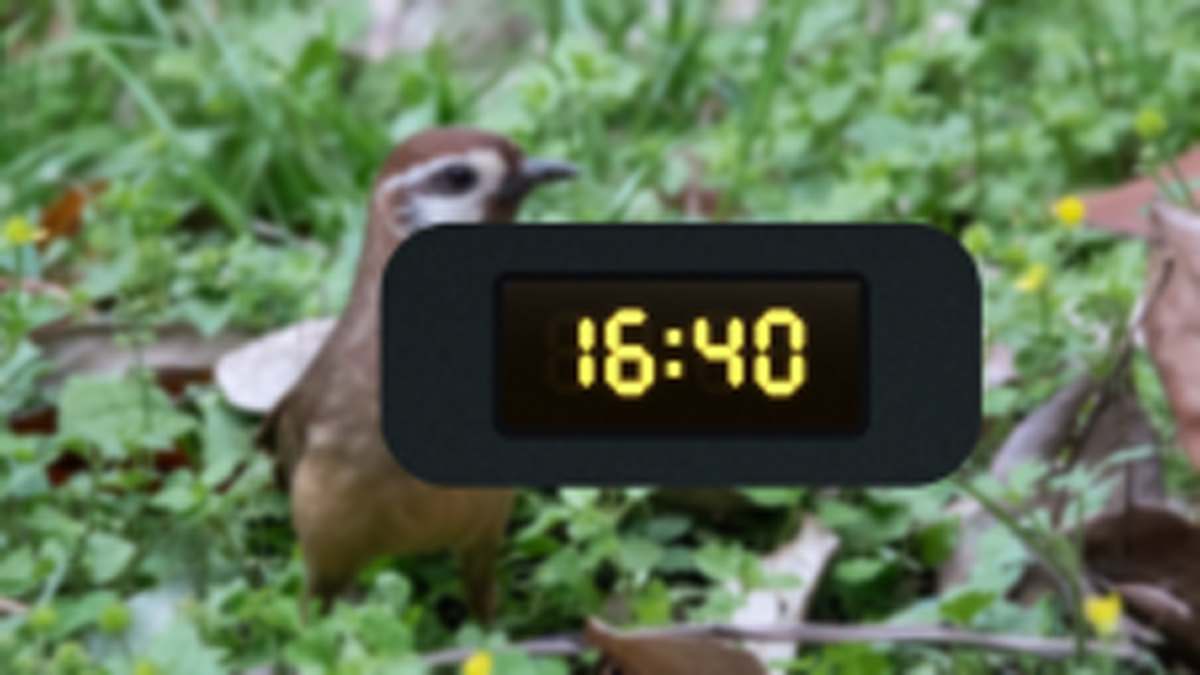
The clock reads 16.40
